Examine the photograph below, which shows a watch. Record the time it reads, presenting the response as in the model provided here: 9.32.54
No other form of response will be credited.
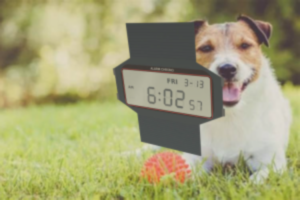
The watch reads 6.02.57
